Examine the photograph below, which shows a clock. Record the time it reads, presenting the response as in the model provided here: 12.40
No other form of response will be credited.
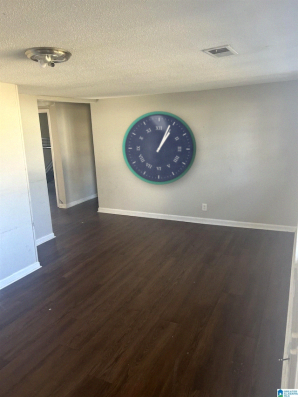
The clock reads 1.04
